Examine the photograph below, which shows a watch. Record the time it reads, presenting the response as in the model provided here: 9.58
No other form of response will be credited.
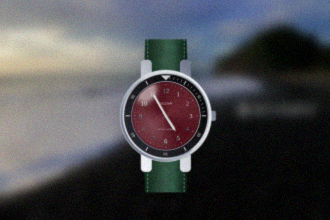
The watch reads 4.55
